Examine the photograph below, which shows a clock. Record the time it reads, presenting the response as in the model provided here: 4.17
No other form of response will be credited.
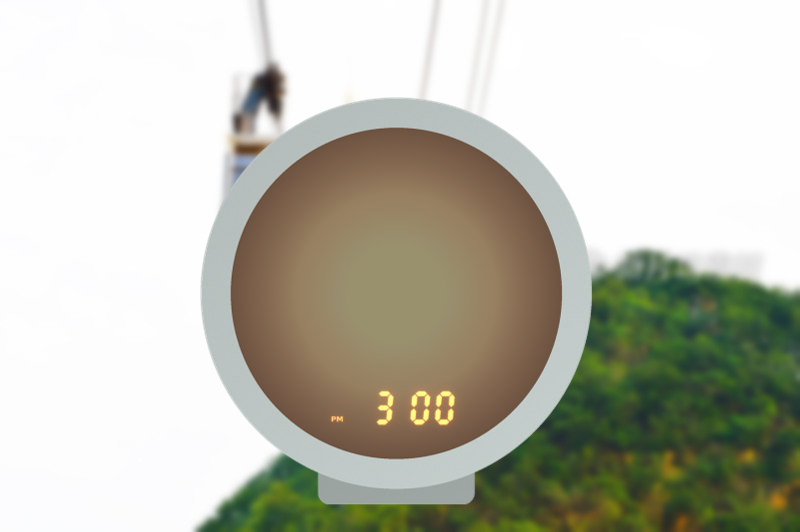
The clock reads 3.00
